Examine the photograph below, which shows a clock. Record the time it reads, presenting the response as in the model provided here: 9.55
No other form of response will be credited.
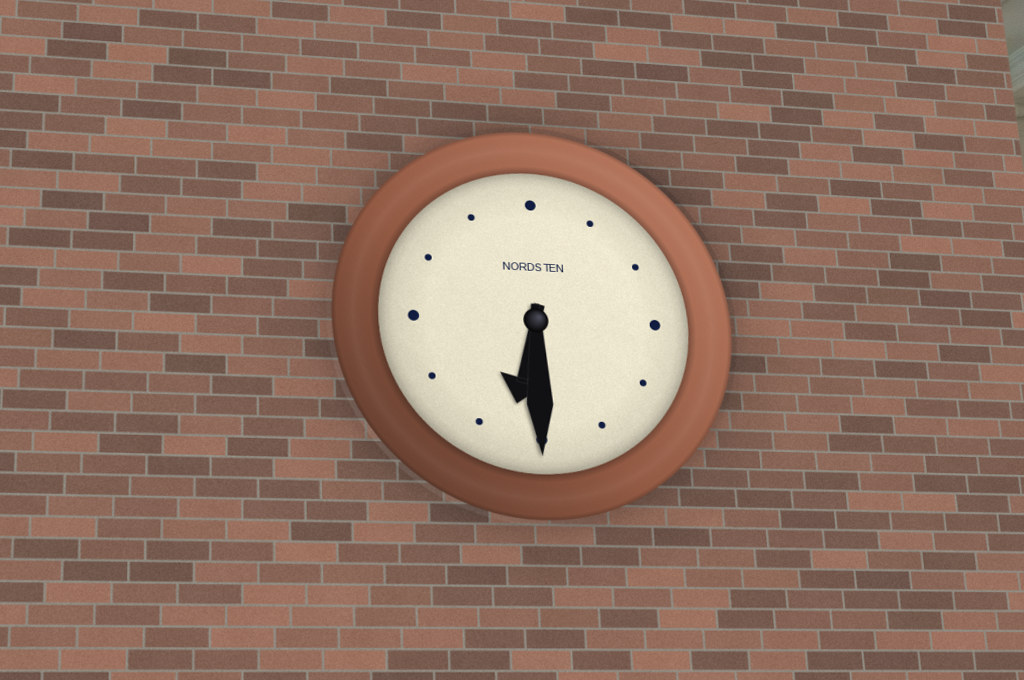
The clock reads 6.30
